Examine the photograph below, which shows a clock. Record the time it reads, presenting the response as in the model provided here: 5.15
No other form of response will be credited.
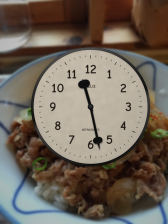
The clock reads 11.28
